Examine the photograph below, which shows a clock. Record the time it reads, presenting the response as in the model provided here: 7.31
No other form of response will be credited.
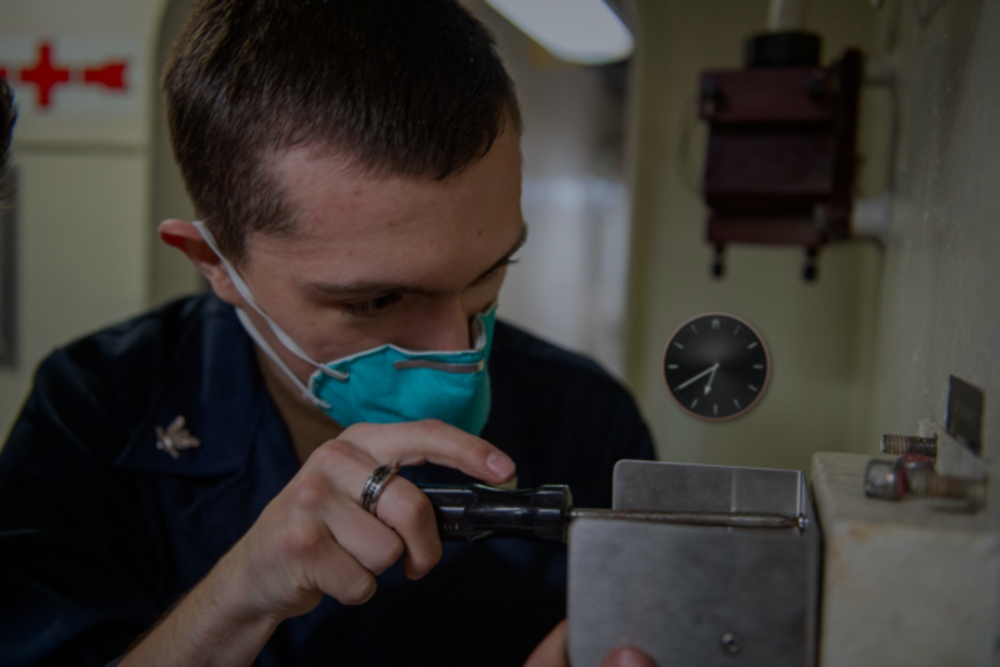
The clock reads 6.40
